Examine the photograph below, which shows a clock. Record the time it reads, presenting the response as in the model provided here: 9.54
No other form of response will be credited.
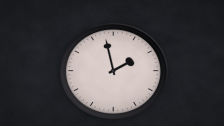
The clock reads 1.58
